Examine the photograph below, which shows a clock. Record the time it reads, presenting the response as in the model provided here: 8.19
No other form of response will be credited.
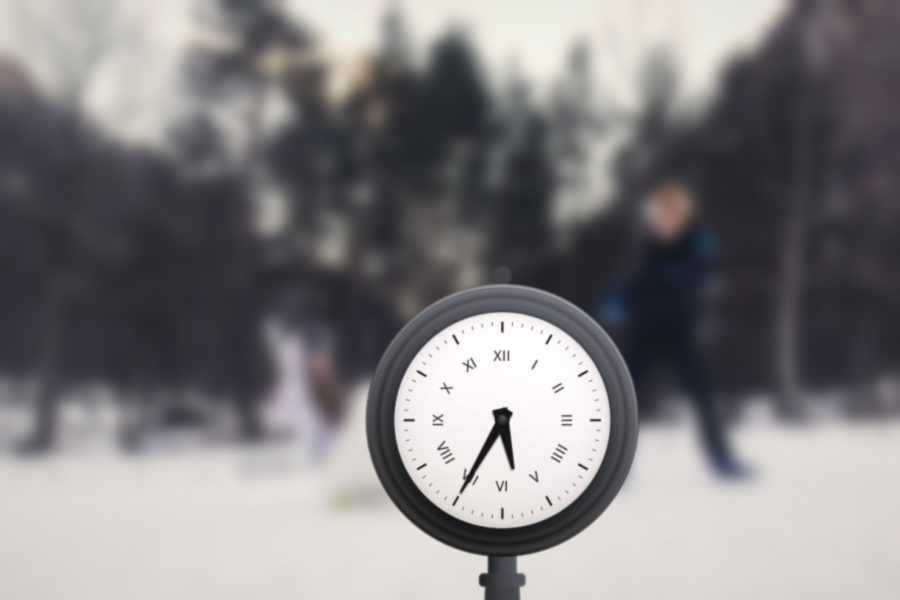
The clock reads 5.35
